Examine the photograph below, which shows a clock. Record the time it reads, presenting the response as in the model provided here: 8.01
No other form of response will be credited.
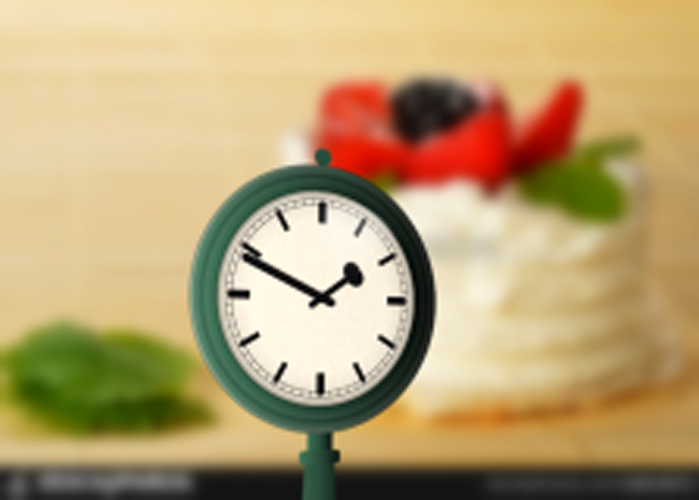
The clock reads 1.49
